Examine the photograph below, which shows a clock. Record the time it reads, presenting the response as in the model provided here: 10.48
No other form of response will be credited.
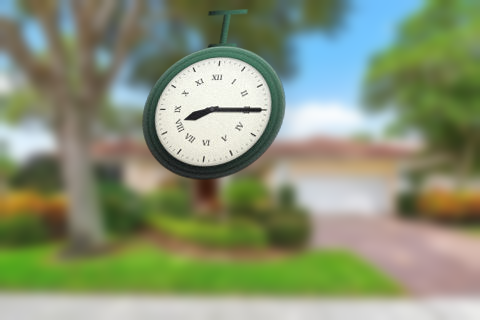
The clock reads 8.15
